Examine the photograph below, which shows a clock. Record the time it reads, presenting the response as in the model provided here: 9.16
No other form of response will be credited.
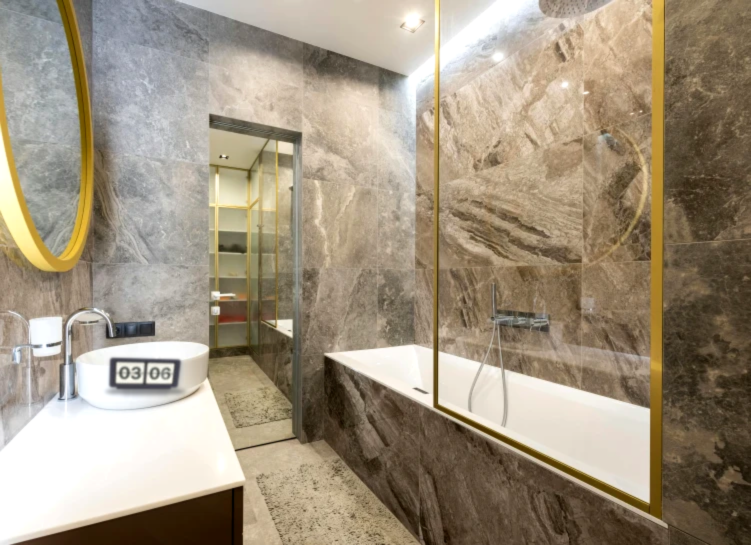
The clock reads 3.06
